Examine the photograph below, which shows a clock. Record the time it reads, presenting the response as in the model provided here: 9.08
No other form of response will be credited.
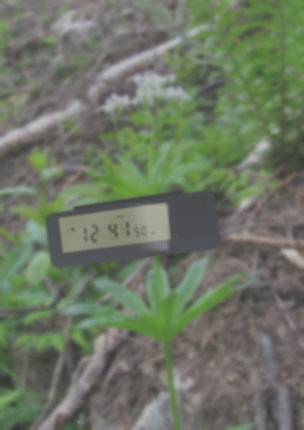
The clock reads 12.41
